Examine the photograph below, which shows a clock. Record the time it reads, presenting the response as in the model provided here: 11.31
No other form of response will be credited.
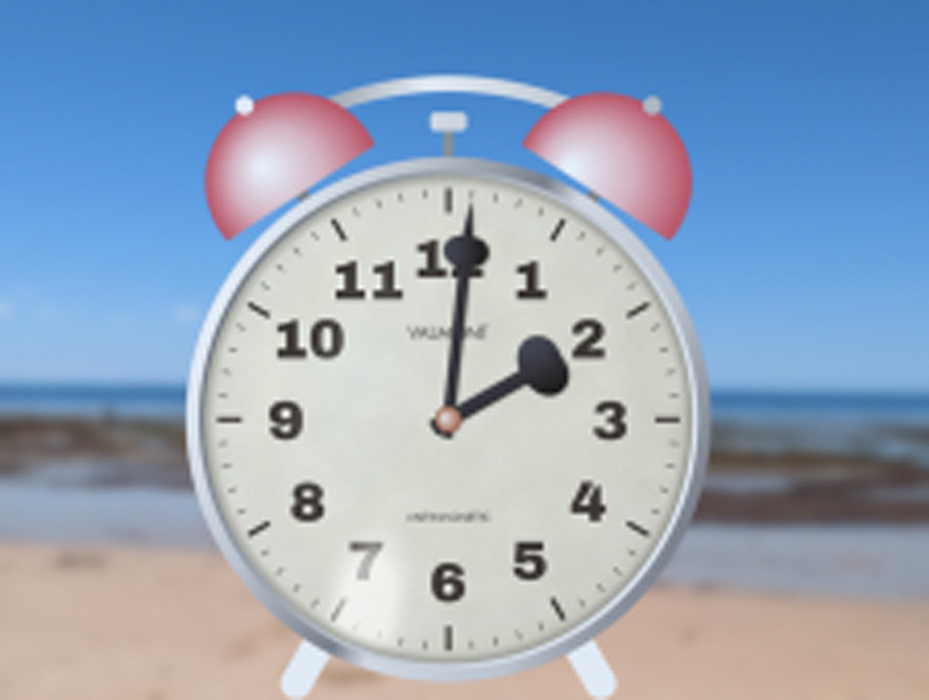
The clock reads 2.01
